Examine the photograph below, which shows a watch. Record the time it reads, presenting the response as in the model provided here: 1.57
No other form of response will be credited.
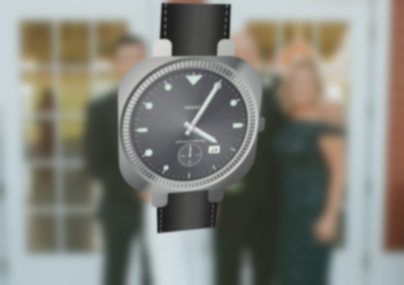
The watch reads 4.05
